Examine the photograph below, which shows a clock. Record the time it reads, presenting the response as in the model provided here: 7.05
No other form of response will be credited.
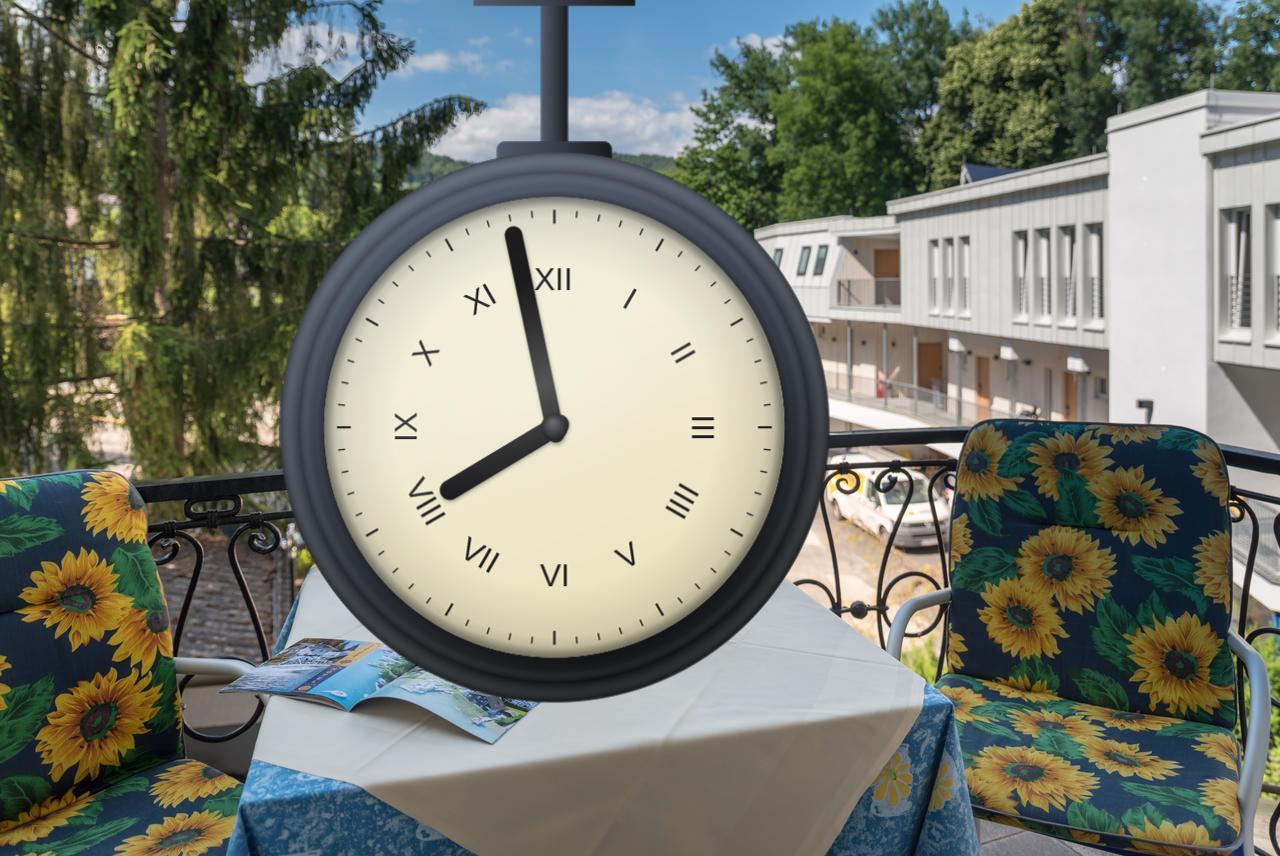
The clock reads 7.58
